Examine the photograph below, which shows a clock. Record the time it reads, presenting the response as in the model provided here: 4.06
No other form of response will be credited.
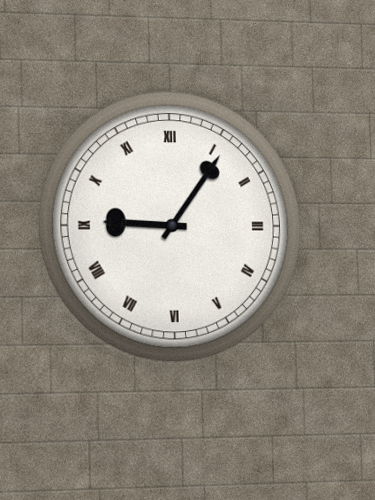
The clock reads 9.06
